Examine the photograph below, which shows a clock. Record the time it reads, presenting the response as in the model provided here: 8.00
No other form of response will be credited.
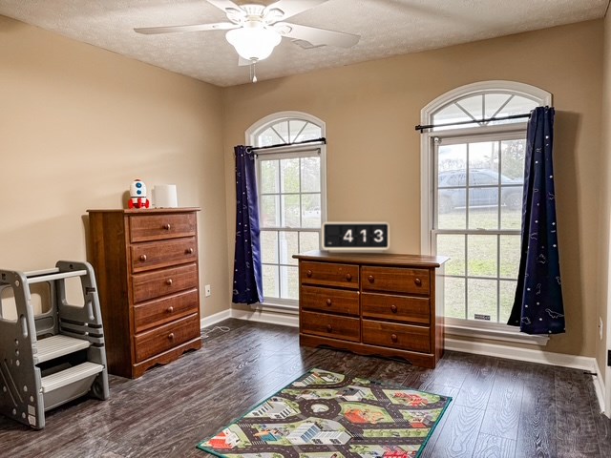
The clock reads 4.13
